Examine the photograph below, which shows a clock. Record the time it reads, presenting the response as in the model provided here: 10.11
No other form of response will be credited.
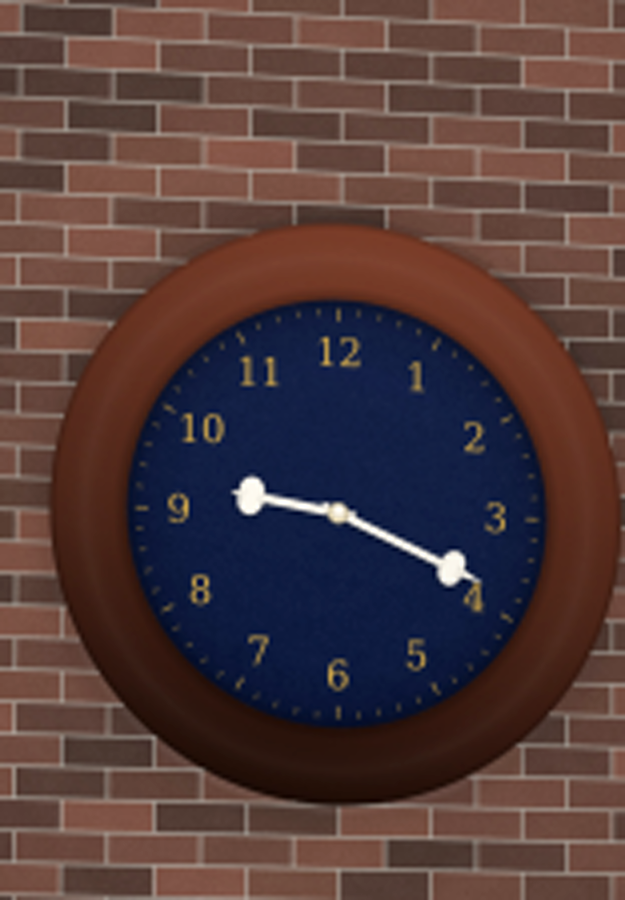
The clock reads 9.19
